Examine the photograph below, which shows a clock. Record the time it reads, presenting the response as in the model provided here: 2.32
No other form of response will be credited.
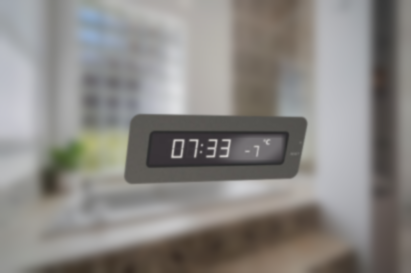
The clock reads 7.33
